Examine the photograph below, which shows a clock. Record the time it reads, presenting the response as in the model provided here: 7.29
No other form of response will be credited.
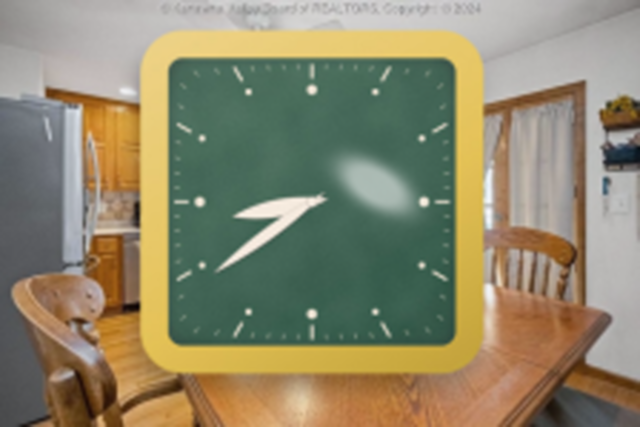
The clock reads 8.39
